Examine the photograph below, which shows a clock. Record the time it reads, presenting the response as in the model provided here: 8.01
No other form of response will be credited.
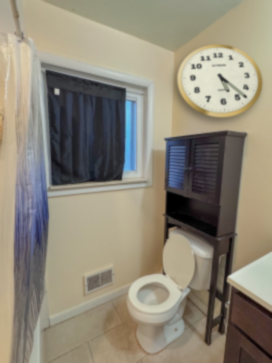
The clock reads 5.23
